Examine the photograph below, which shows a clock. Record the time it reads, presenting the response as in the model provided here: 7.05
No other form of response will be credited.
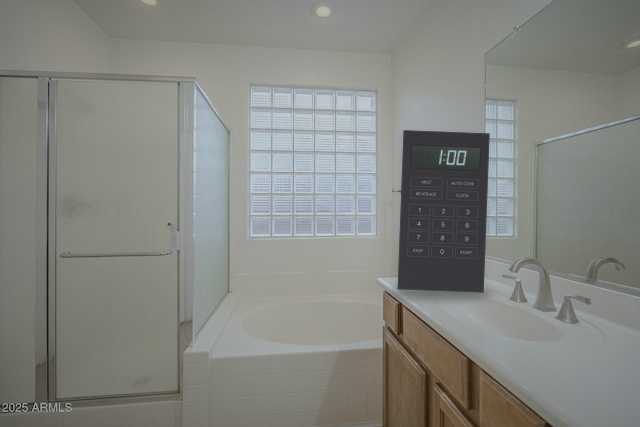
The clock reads 1.00
